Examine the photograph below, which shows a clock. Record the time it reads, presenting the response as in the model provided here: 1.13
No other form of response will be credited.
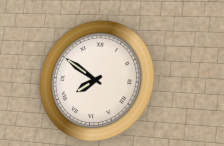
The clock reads 7.50
